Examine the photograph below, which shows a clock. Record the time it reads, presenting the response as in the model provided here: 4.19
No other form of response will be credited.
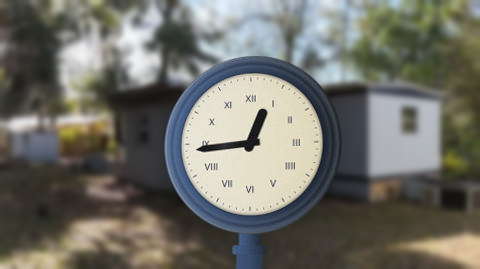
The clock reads 12.44
